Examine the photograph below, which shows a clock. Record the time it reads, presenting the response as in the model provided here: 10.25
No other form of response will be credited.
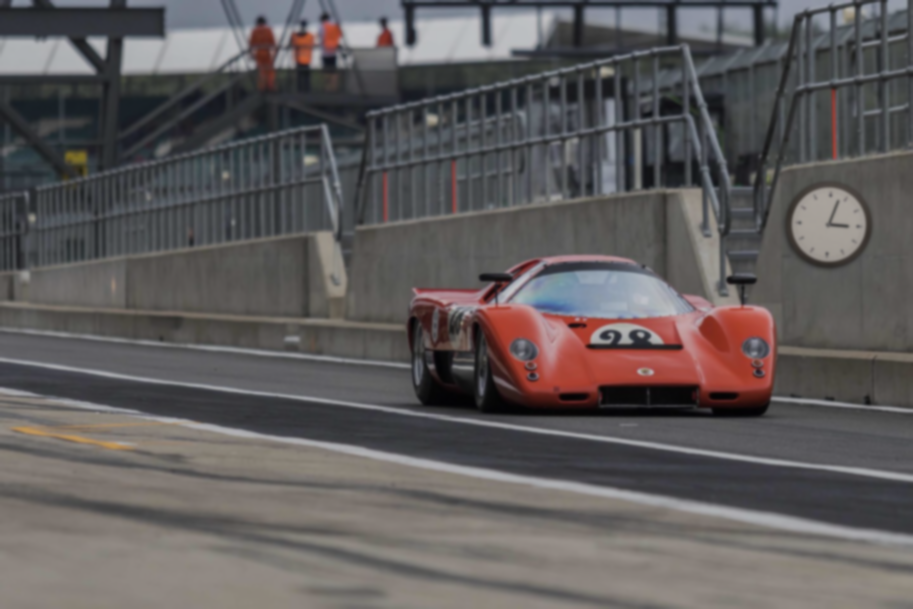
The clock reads 3.03
